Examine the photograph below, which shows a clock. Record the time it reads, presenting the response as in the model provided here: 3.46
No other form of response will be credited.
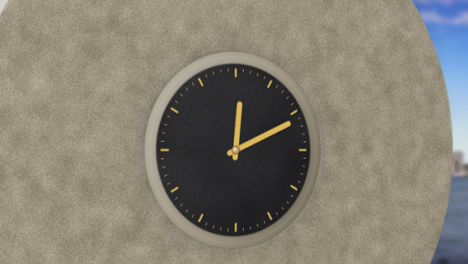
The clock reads 12.11
